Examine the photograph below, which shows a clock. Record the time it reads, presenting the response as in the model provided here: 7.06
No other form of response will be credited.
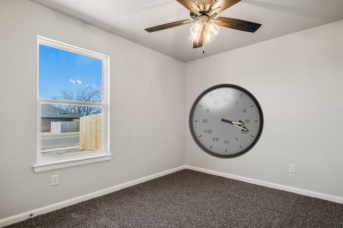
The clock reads 3.19
